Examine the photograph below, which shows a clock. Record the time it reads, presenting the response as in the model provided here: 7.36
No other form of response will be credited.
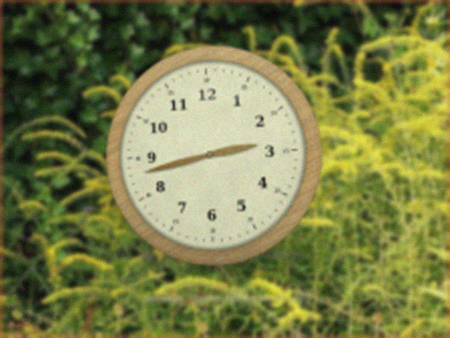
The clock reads 2.43
